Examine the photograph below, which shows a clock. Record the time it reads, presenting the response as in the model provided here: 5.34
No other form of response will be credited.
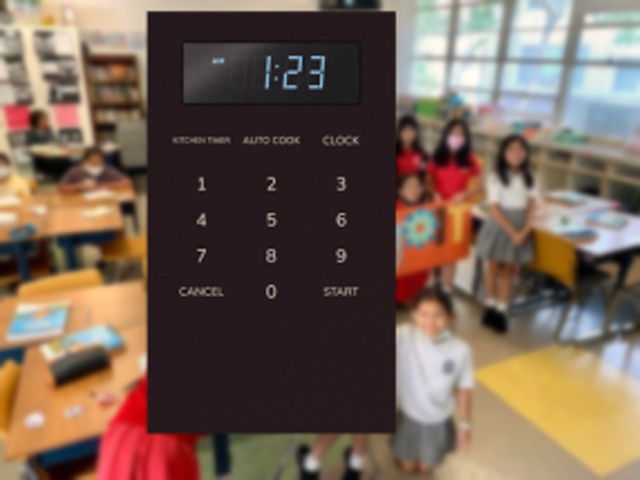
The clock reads 1.23
